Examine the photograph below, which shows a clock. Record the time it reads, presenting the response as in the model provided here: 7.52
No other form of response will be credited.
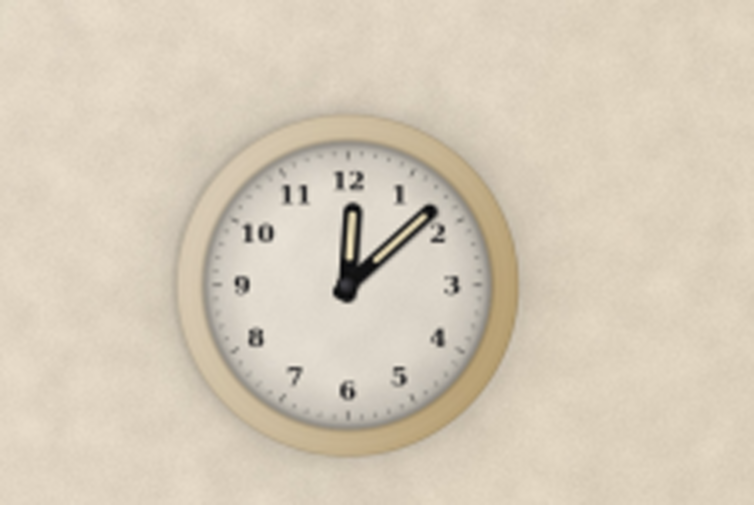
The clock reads 12.08
